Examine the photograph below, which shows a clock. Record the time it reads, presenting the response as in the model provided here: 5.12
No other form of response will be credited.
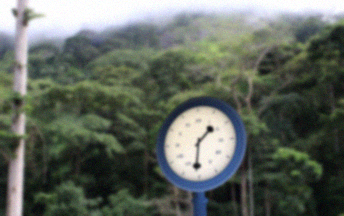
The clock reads 1.31
